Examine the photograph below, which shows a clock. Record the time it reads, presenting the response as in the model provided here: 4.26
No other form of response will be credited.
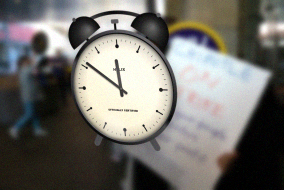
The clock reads 11.51
